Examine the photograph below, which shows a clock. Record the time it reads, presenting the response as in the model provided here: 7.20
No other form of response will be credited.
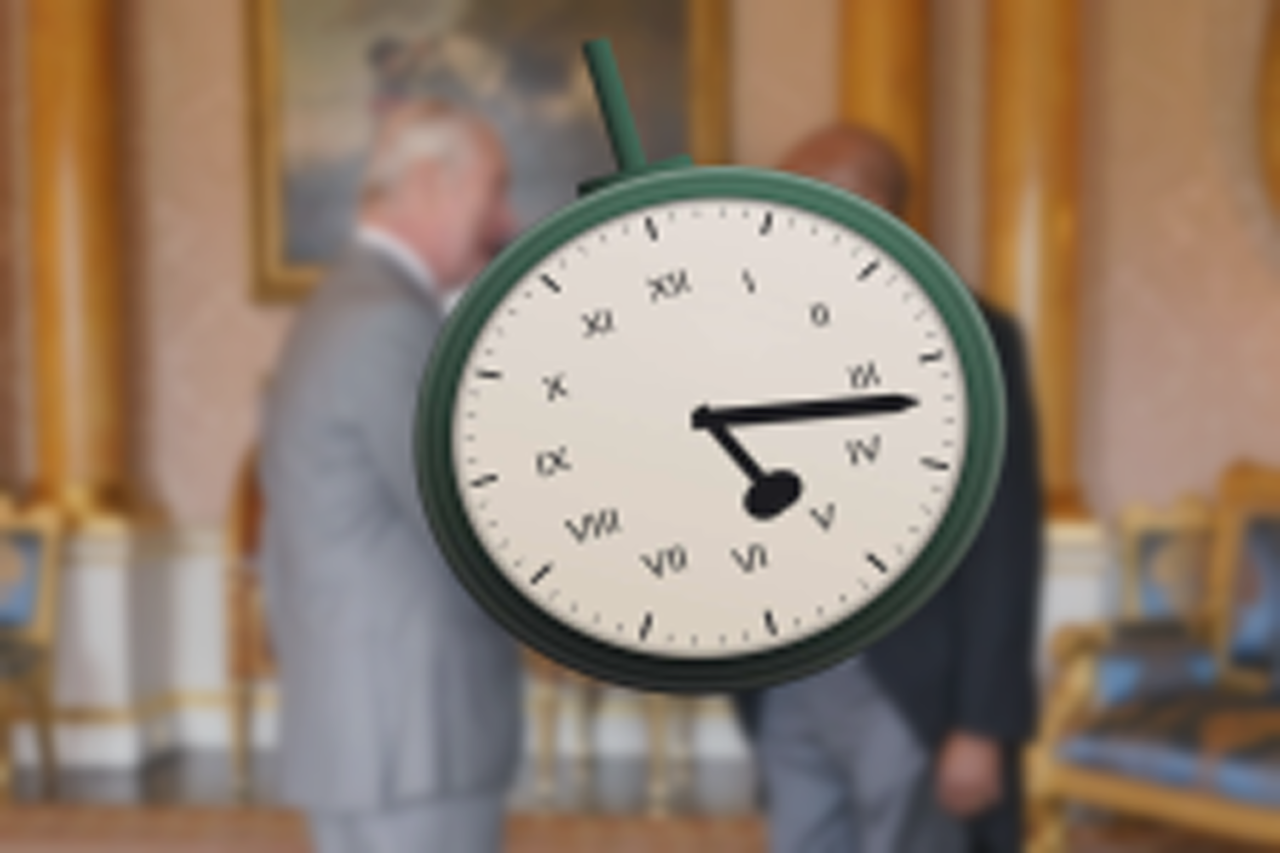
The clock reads 5.17
